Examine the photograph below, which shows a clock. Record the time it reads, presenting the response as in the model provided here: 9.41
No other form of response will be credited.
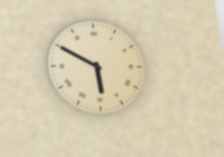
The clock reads 5.50
